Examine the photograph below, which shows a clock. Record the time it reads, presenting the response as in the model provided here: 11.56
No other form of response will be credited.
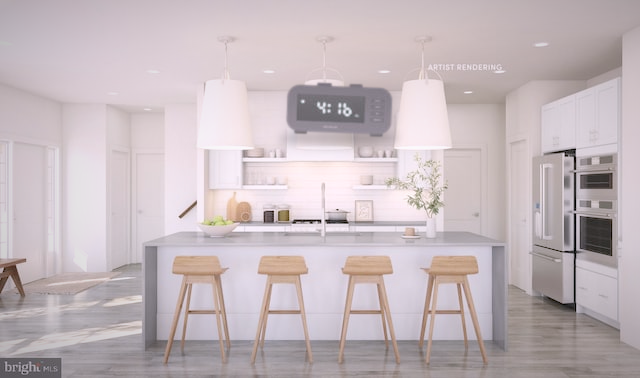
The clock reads 4.16
